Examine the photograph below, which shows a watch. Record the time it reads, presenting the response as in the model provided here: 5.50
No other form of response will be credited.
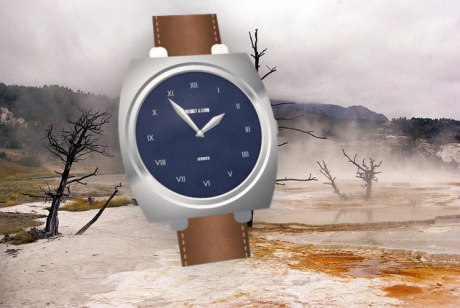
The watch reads 1.54
